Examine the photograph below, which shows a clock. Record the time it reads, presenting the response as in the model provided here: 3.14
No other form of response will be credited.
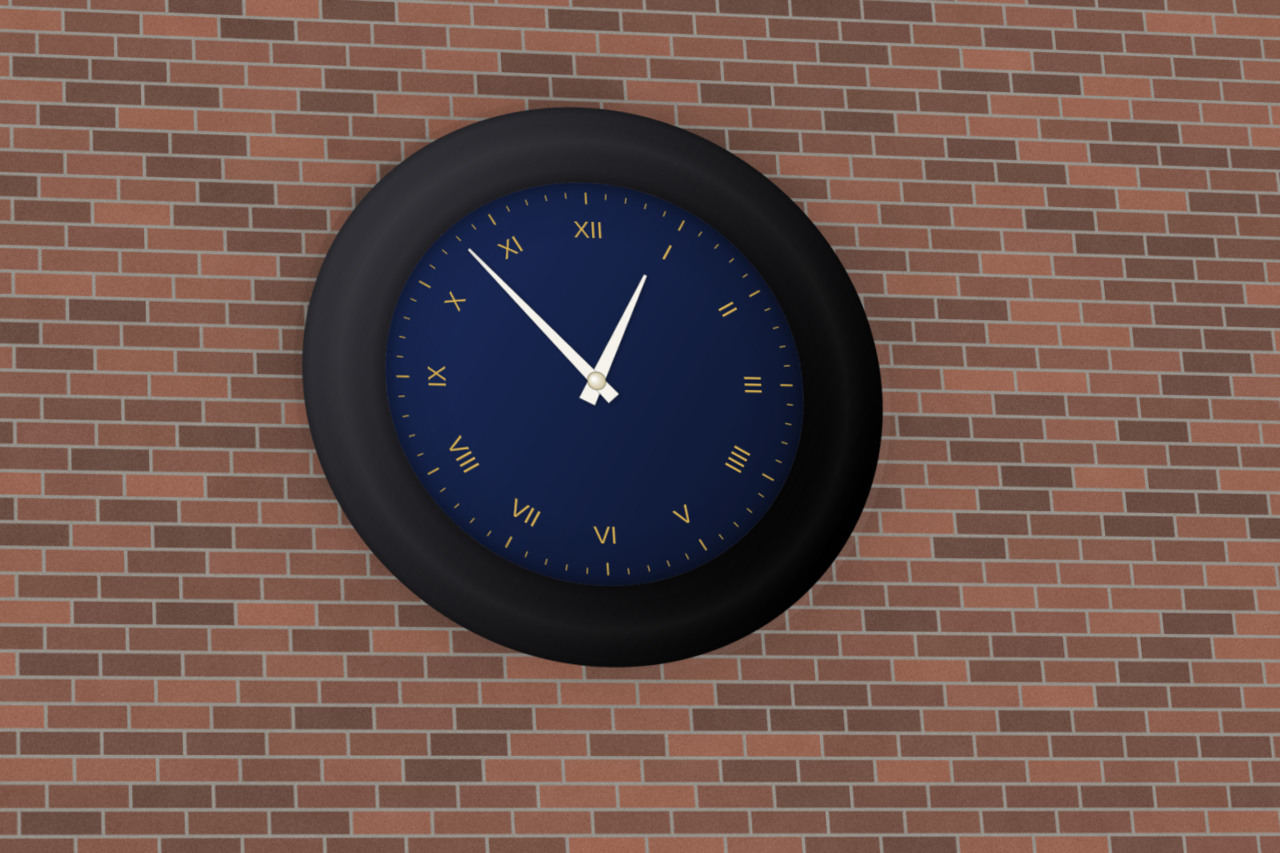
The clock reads 12.53
